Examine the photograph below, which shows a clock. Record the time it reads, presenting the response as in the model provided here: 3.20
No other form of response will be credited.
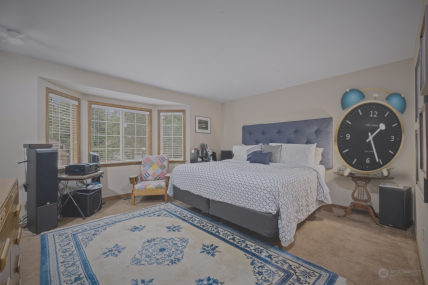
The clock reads 1.26
